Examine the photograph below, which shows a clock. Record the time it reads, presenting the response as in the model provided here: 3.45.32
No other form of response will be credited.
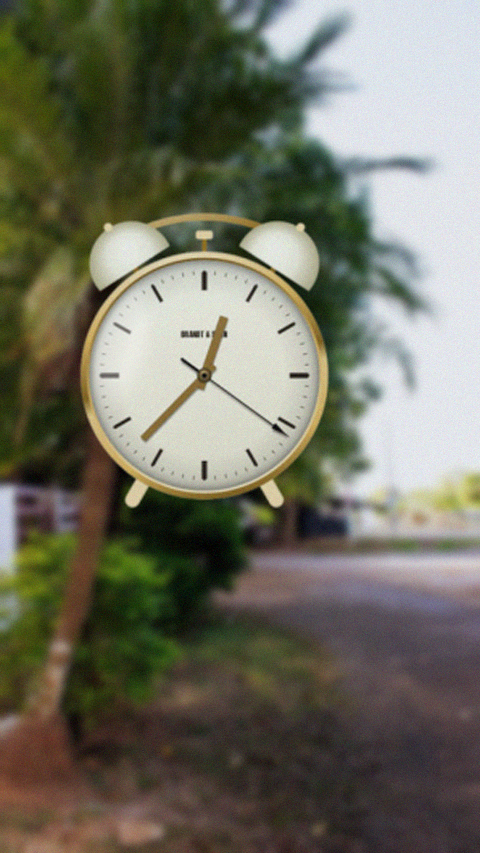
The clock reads 12.37.21
